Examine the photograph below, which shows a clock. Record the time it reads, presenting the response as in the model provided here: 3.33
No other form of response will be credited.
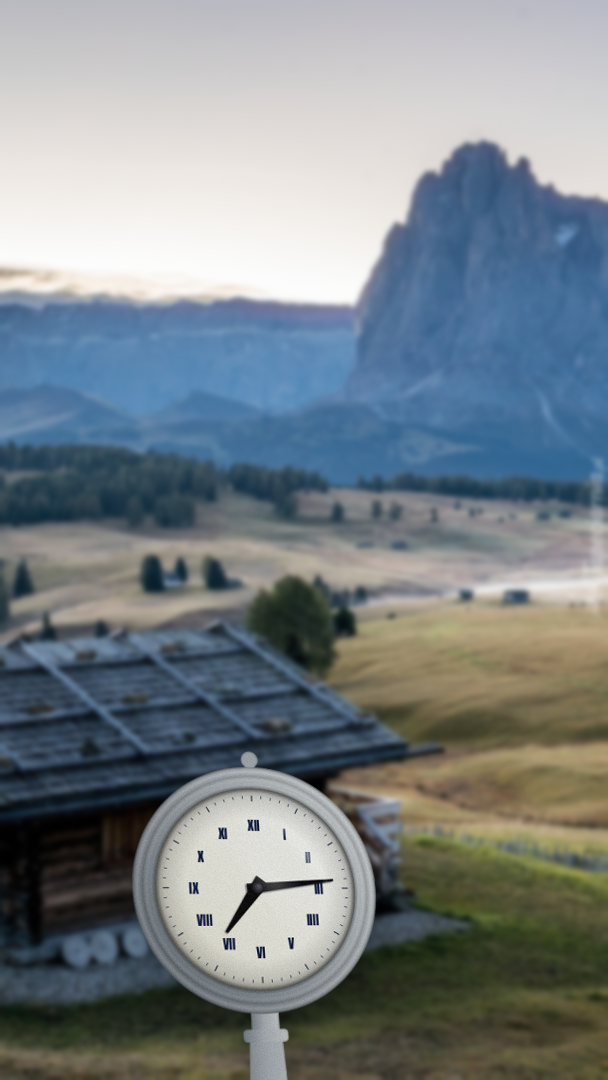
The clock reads 7.14
